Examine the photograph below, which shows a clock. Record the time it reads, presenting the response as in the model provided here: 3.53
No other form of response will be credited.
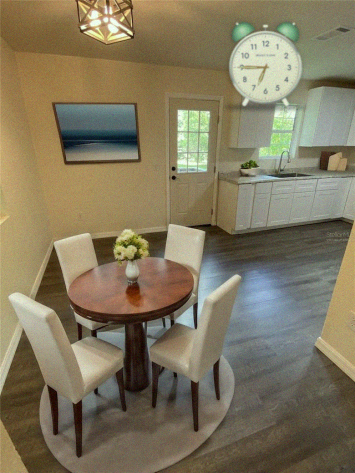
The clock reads 6.45
